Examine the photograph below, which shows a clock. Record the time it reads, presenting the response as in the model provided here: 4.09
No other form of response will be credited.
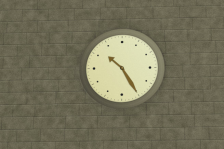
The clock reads 10.25
